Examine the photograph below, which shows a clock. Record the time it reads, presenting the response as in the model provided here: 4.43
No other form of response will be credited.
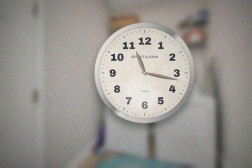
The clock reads 11.17
